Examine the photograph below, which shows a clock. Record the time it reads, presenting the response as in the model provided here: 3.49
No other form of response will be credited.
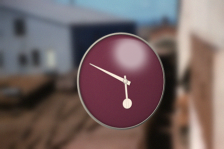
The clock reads 5.49
